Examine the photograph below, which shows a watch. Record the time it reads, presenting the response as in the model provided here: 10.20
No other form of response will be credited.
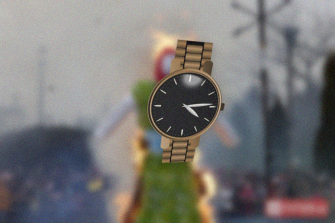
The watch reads 4.14
